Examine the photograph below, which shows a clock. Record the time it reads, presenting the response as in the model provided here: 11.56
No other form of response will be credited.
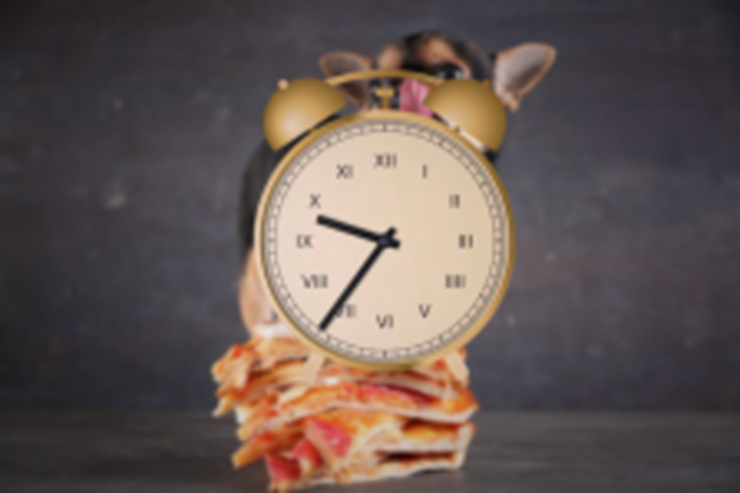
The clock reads 9.36
